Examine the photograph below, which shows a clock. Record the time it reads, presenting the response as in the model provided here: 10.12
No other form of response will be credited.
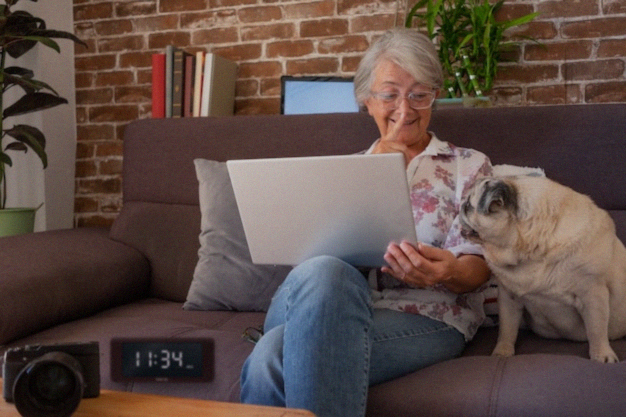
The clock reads 11.34
